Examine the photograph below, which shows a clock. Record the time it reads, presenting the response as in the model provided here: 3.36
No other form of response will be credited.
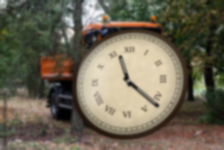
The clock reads 11.22
